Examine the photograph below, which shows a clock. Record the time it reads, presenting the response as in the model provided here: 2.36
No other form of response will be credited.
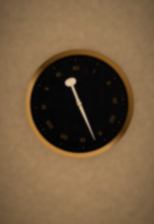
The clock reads 11.27
